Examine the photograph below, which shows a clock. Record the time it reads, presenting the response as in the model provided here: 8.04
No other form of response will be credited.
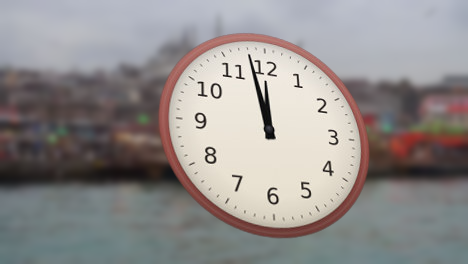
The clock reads 11.58
